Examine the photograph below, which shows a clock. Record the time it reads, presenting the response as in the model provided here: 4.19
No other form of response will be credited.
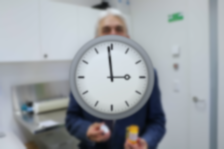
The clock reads 2.59
